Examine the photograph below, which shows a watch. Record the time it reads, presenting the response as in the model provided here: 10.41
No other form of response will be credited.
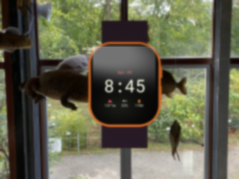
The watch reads 8.45
